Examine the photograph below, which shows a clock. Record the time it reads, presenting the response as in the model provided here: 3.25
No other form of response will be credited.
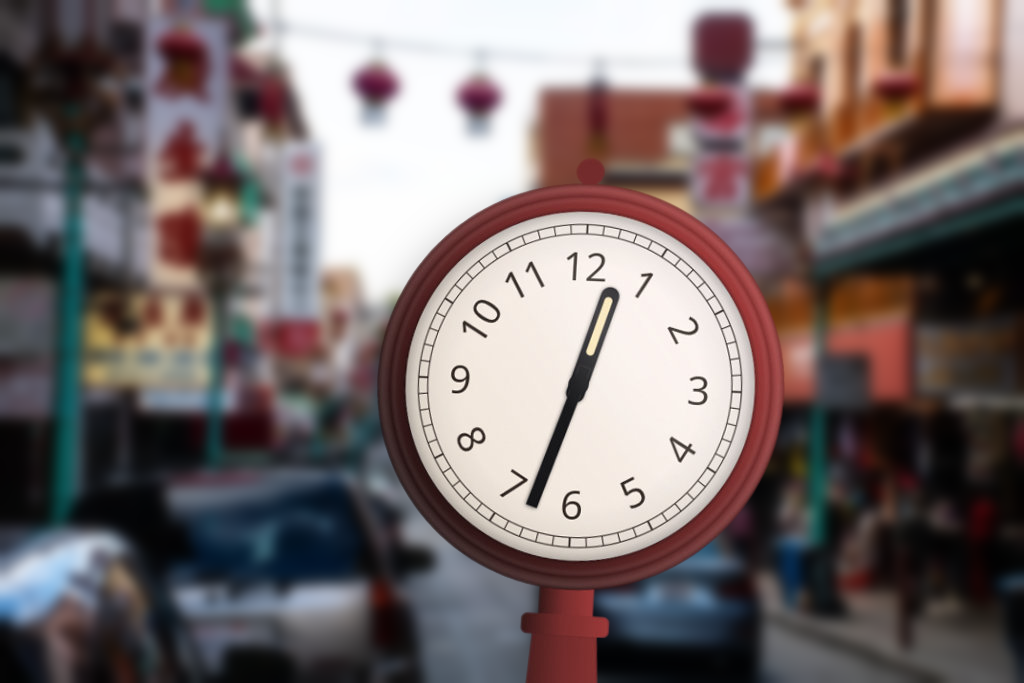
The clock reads 12.33
